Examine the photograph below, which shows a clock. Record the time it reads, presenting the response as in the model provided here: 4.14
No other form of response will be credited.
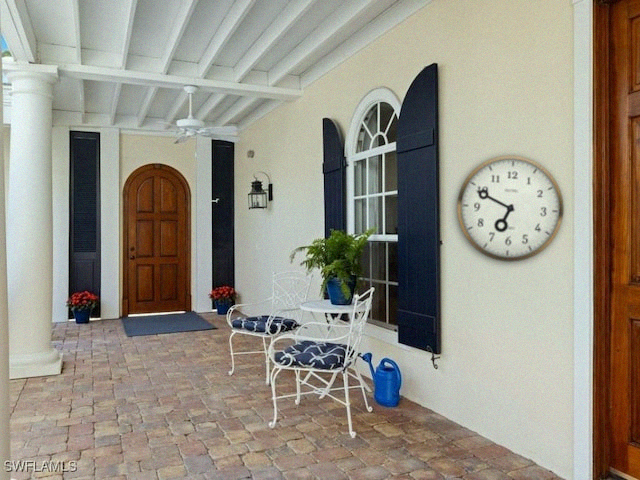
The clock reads 6.49
